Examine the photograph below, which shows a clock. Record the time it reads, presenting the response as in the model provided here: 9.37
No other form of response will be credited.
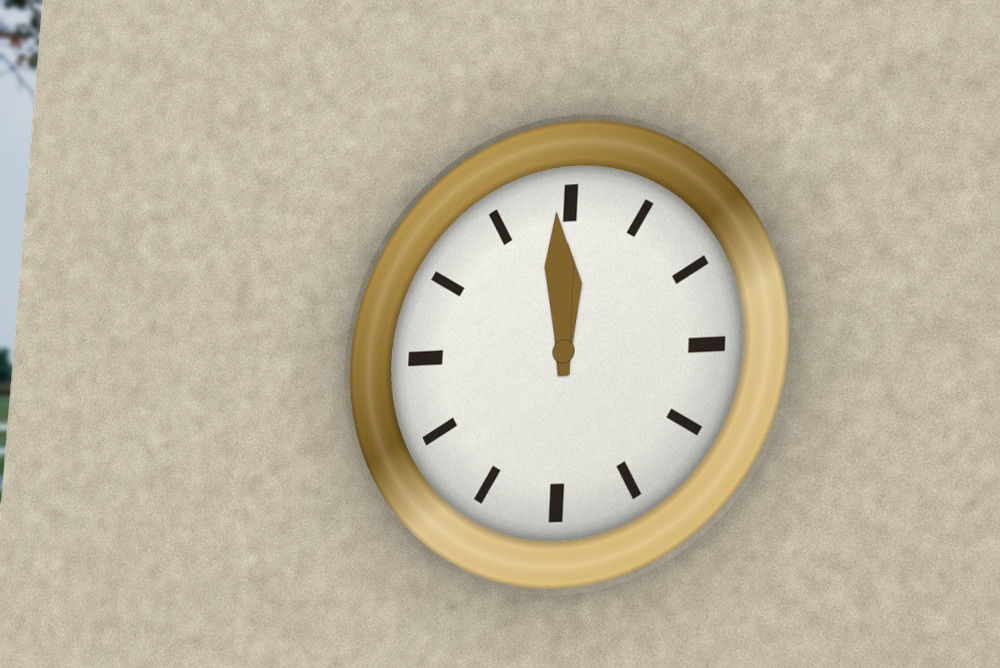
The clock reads 11.59
